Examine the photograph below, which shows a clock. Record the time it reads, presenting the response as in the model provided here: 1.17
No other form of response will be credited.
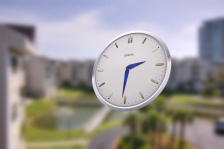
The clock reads 2.31
